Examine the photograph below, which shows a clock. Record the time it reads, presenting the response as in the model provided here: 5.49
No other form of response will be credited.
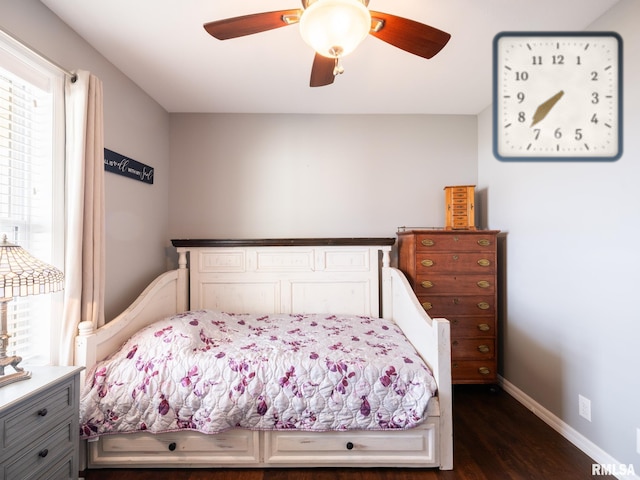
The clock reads 7.37
